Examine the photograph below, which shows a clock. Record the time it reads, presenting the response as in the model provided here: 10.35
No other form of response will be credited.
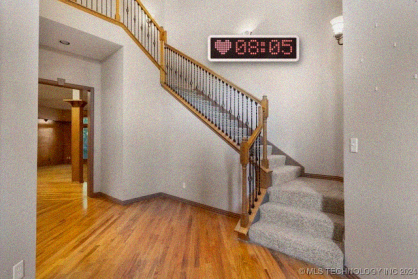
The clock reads 8.05
